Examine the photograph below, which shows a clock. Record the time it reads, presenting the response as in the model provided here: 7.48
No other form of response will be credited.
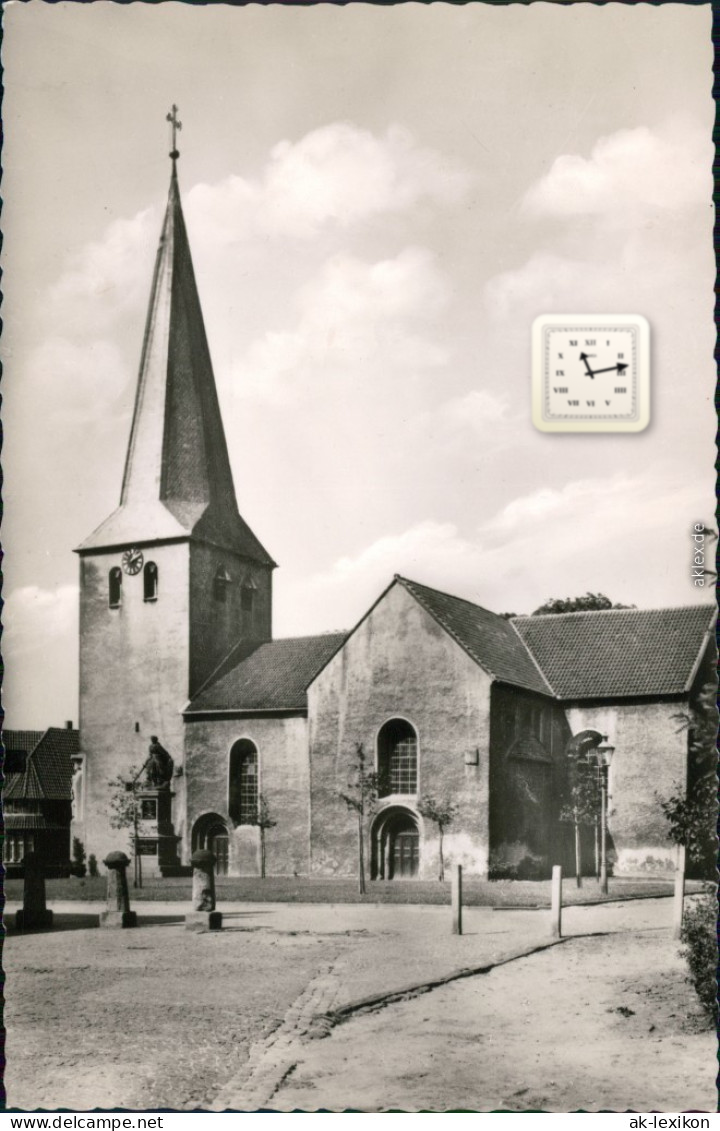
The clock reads 11.13
